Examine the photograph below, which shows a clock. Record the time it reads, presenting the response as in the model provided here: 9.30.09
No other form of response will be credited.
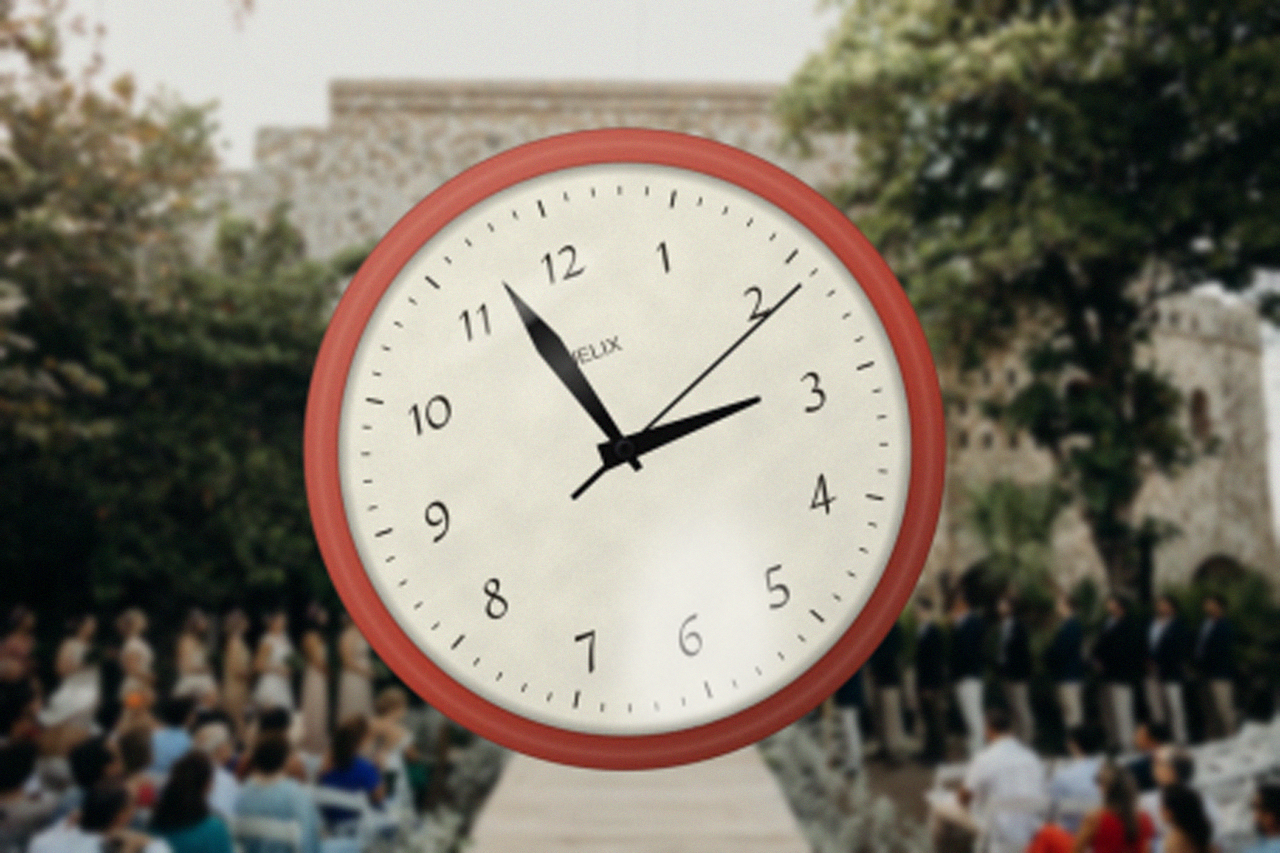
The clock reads 2.57.11
